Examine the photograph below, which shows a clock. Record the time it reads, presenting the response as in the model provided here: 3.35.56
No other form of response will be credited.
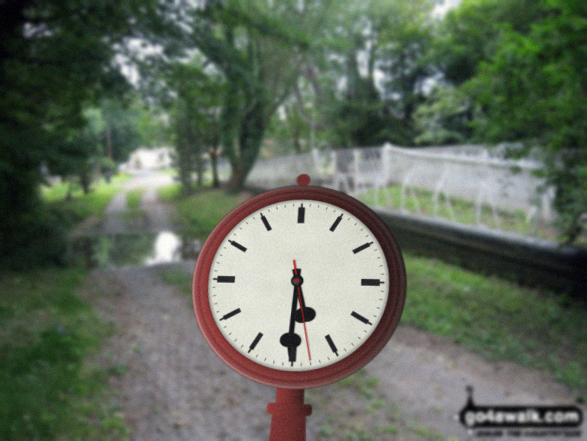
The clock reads 5.30.28
